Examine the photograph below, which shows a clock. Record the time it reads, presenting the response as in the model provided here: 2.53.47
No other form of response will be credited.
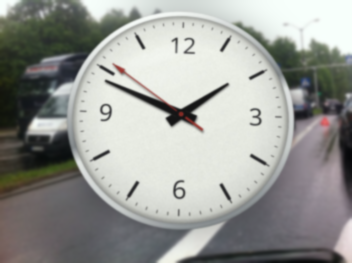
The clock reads 1.48.51
